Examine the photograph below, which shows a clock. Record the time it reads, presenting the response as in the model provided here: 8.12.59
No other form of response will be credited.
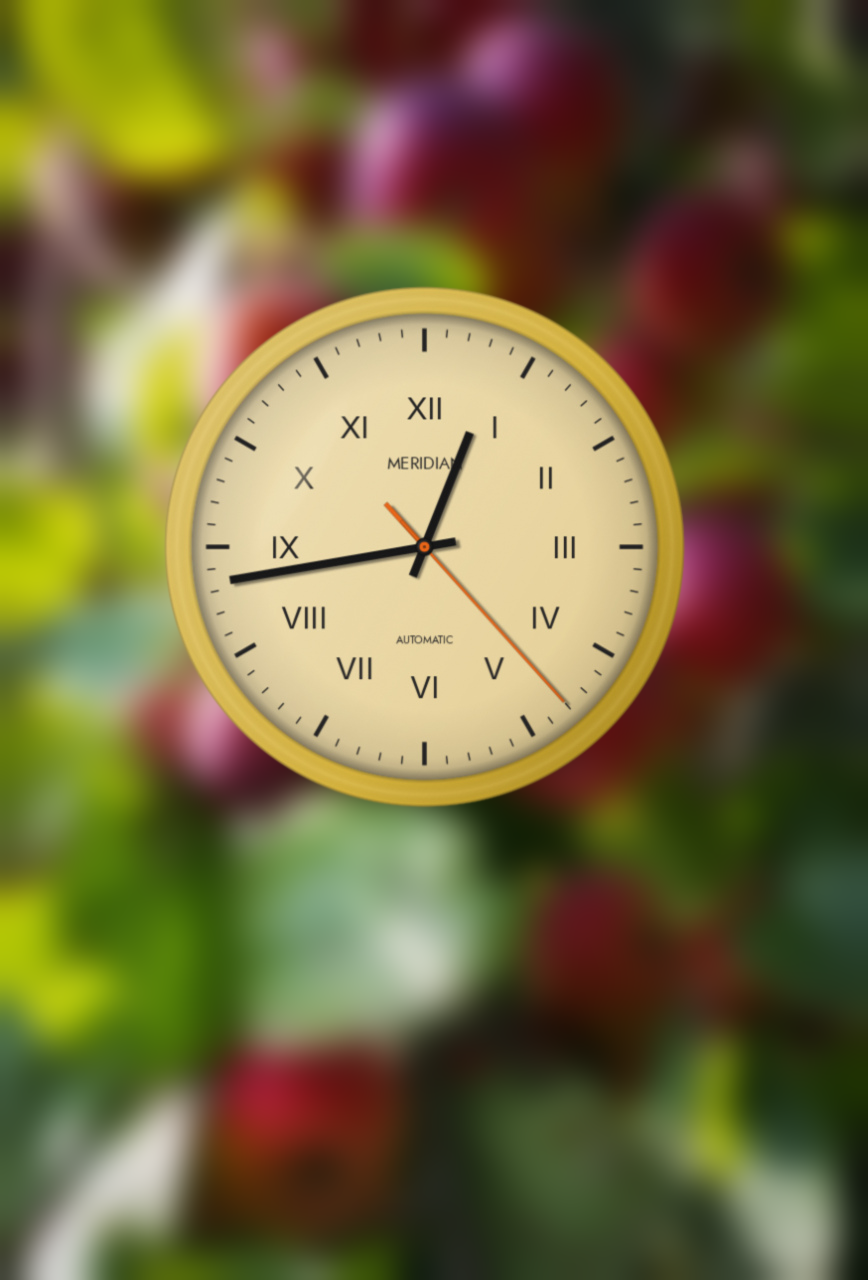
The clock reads 12.43.23
